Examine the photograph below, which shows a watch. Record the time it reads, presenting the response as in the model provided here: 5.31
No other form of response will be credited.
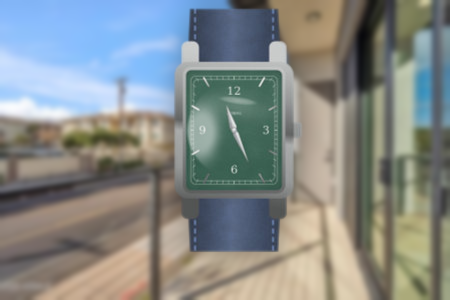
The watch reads 11.26
